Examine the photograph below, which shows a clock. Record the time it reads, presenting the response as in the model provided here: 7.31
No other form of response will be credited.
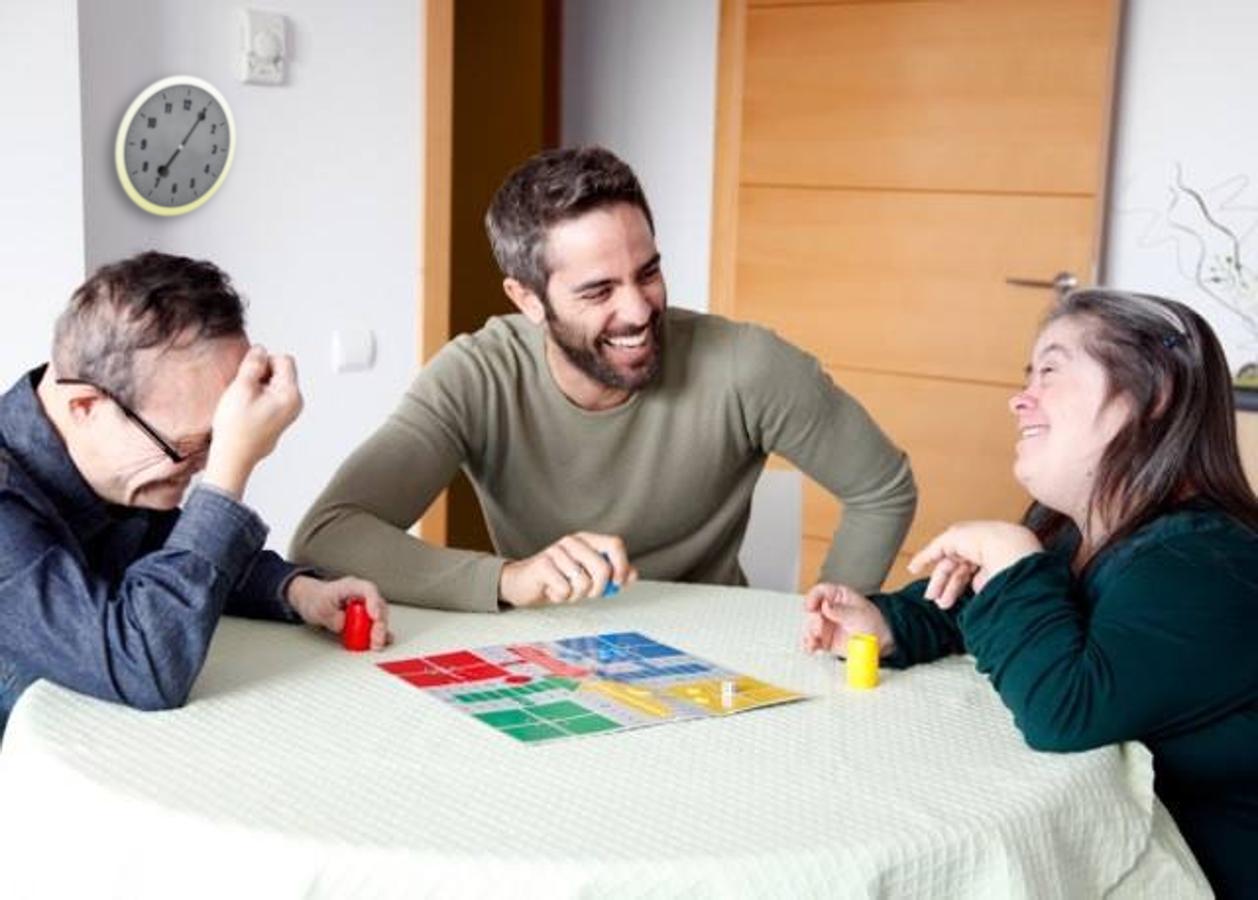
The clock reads 7.05
